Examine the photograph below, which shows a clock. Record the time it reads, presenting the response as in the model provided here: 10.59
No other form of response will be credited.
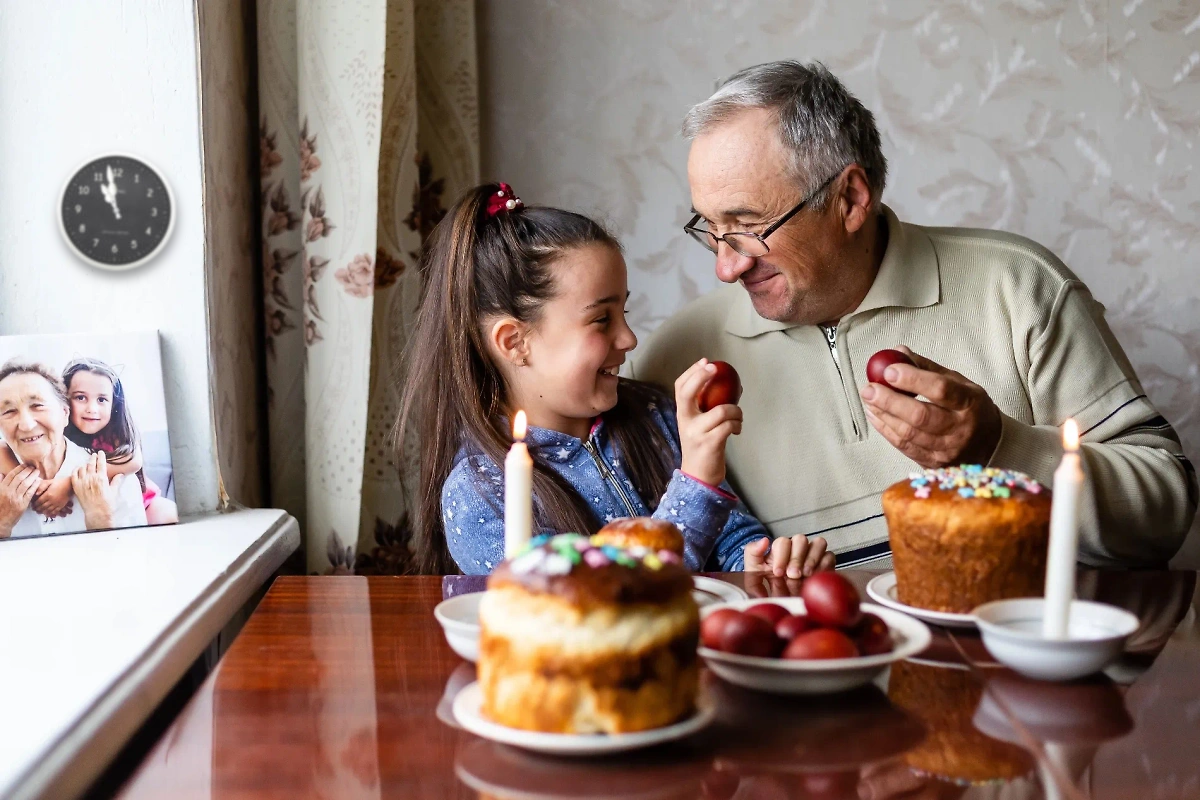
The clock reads 10.58
